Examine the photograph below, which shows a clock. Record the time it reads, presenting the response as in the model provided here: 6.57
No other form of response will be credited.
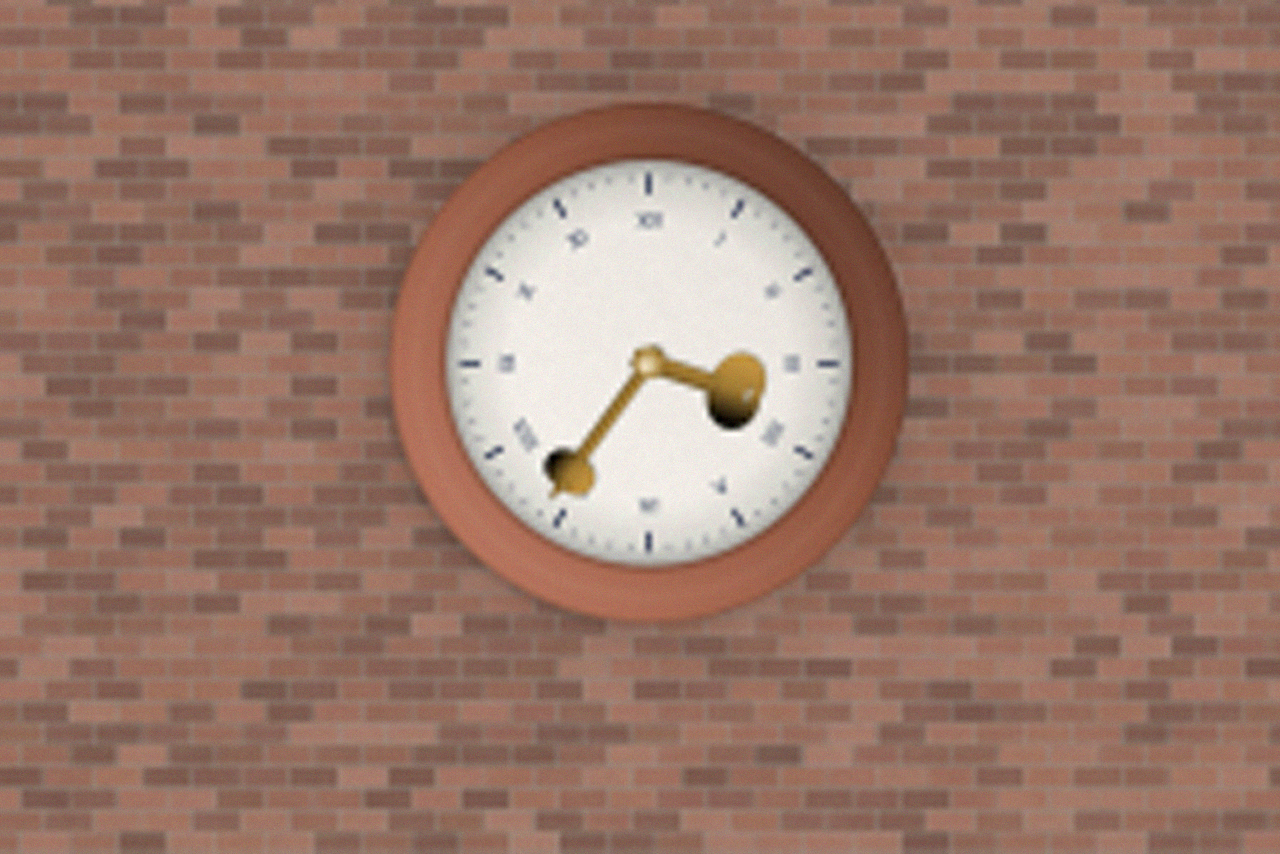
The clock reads 3.36
